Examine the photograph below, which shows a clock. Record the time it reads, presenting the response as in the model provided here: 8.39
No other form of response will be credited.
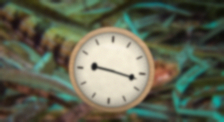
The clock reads 9.17
